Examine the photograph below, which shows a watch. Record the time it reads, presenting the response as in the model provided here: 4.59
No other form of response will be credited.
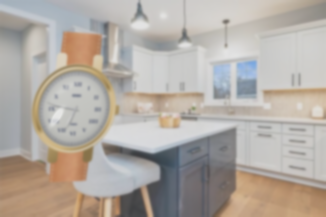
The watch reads 6.47
